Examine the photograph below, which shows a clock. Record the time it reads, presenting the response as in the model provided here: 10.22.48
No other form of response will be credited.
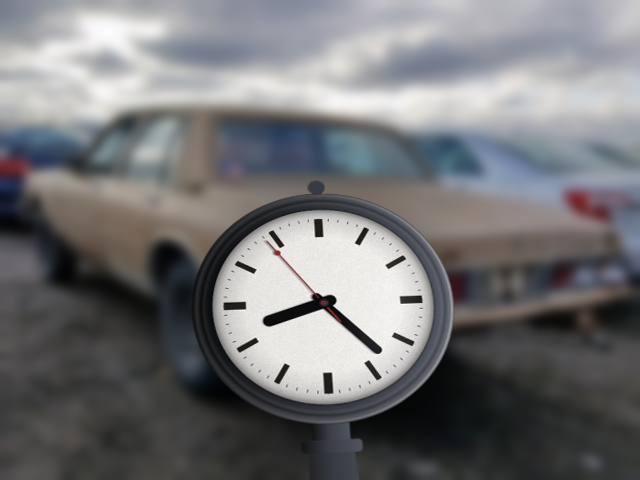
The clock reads 8.22.54
